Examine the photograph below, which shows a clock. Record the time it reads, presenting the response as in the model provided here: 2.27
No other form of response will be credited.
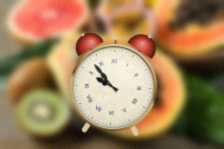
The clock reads 9.53
